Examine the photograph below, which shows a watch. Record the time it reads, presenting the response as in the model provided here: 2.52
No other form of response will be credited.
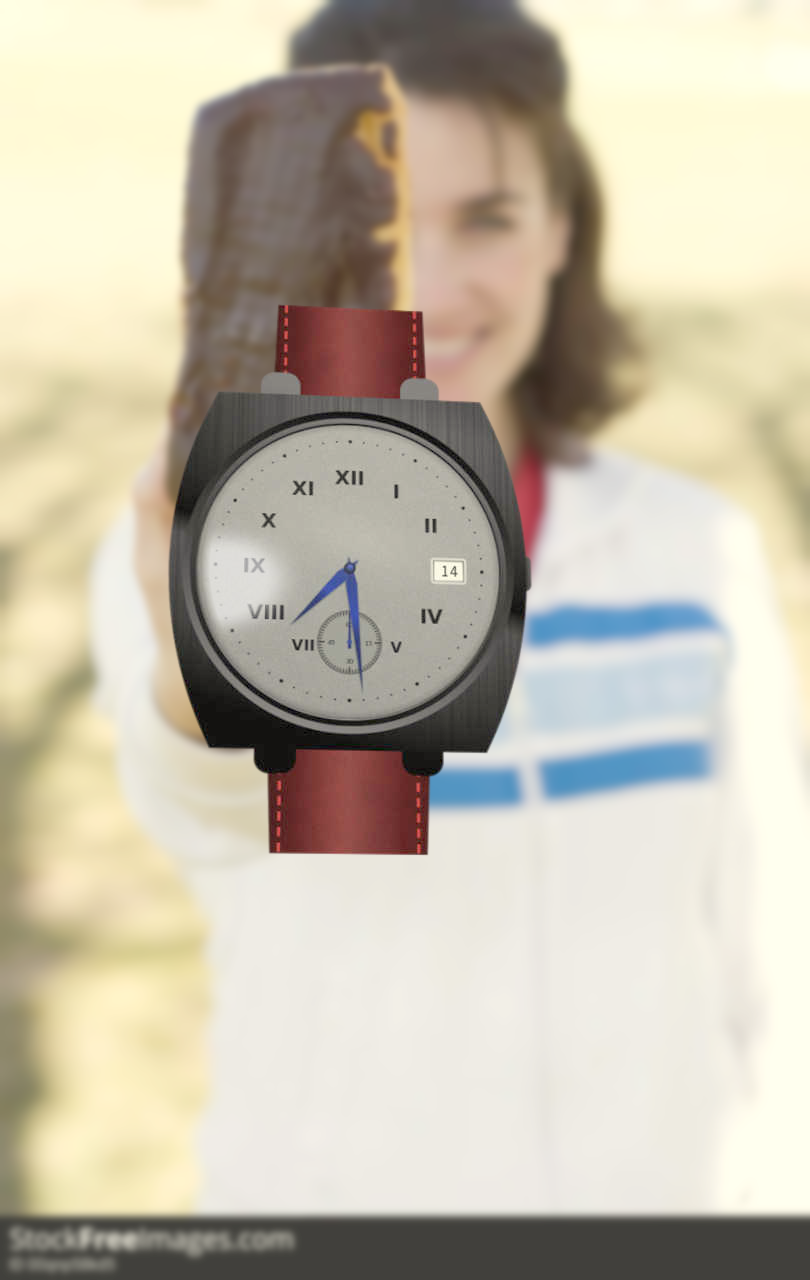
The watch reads 7.29
